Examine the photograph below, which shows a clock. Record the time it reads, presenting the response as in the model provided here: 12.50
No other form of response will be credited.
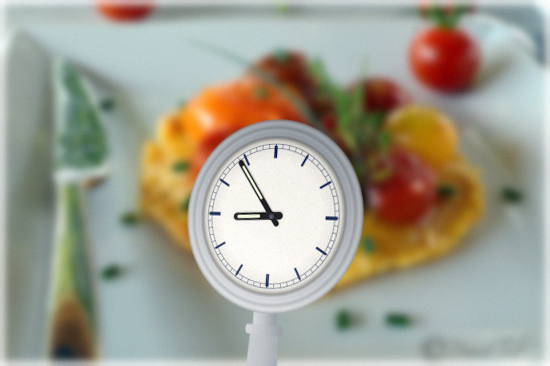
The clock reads 8.54
